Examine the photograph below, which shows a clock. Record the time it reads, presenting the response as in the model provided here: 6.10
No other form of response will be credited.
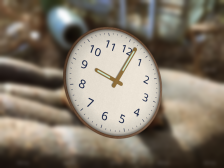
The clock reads 9.02
